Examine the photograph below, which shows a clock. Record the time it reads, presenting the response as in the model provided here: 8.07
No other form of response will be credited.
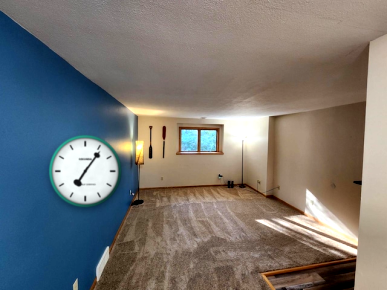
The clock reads 7.06
